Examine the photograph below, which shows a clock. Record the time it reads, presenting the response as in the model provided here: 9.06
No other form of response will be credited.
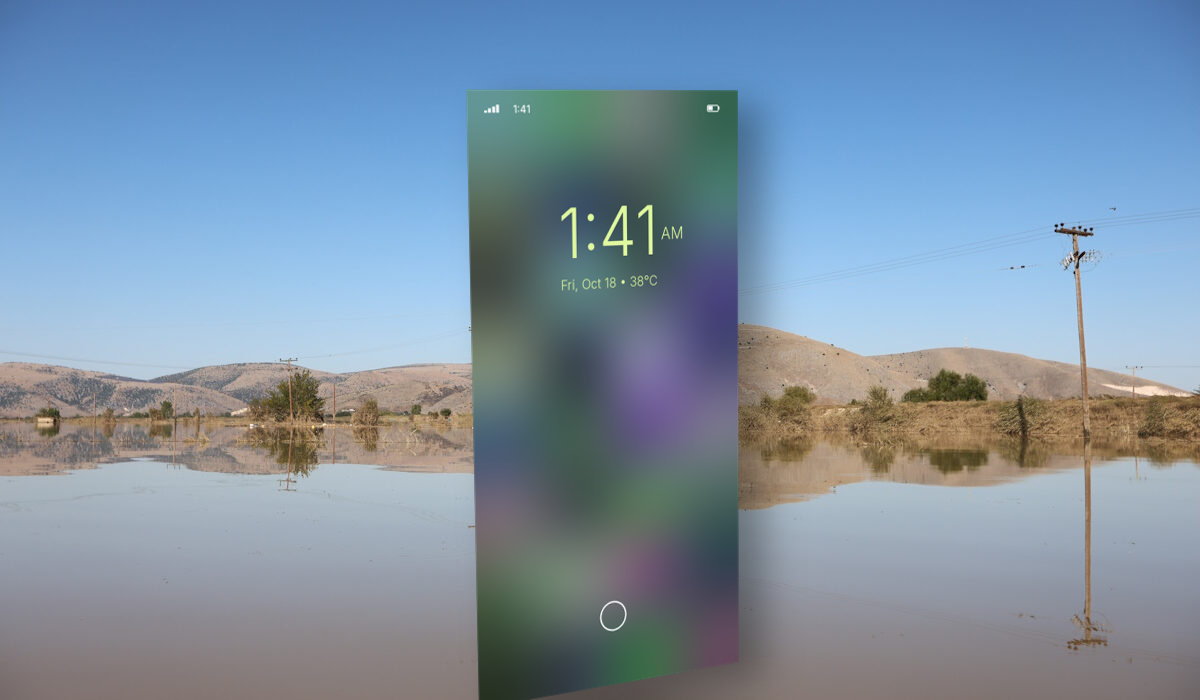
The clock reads 1.41
